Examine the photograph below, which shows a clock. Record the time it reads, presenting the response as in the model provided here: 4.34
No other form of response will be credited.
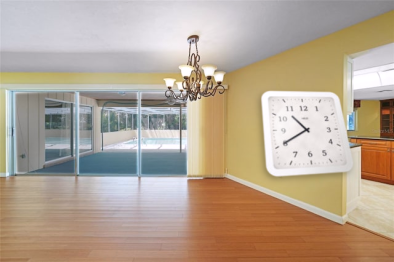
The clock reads 10.40
